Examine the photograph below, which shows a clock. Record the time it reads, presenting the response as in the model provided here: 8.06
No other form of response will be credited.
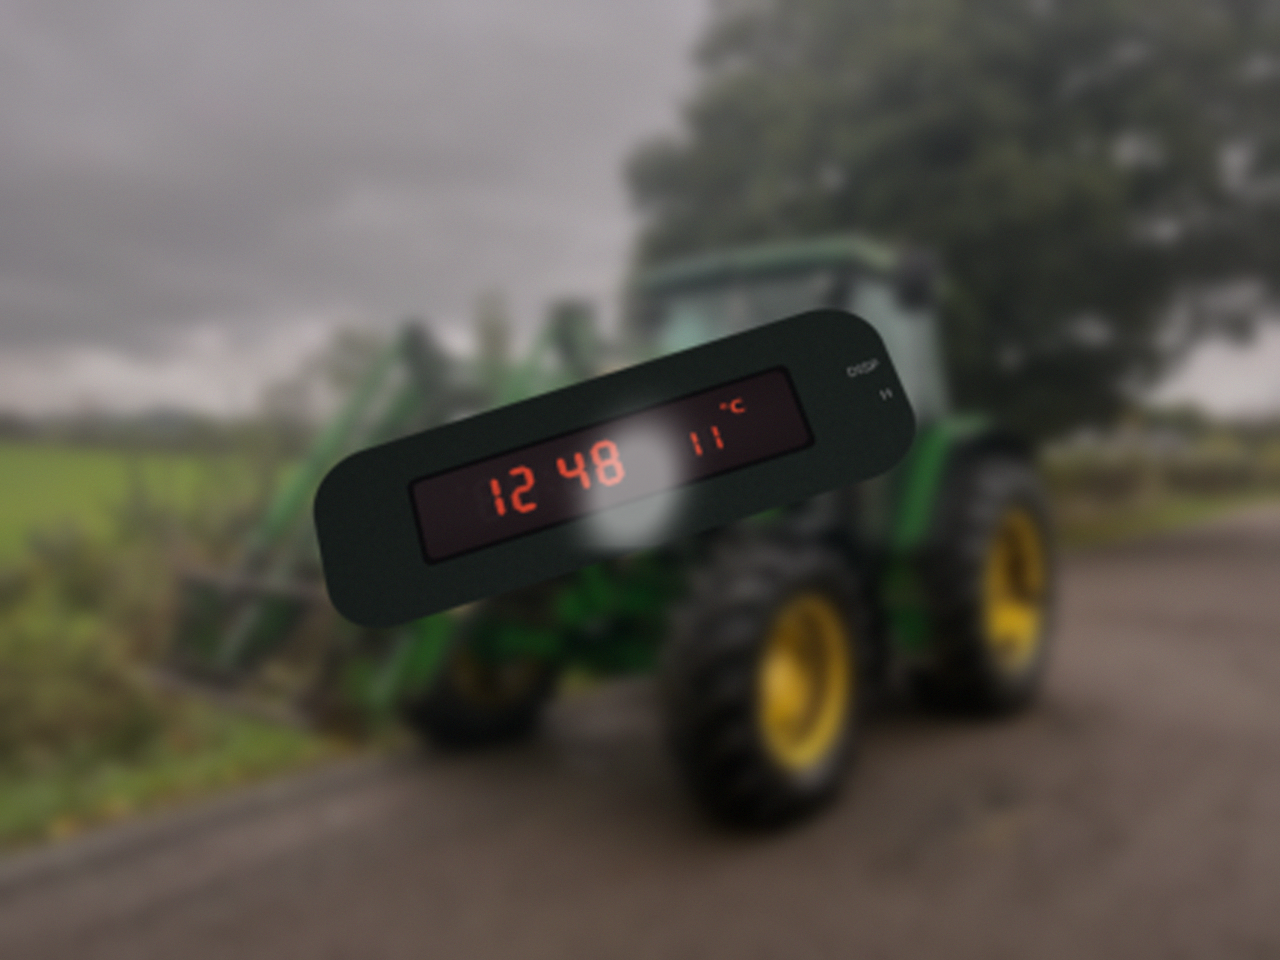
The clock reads 12.48
